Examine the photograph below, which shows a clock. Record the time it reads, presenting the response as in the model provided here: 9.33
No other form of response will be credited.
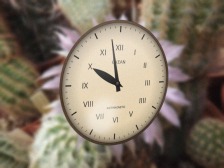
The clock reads 9.58
